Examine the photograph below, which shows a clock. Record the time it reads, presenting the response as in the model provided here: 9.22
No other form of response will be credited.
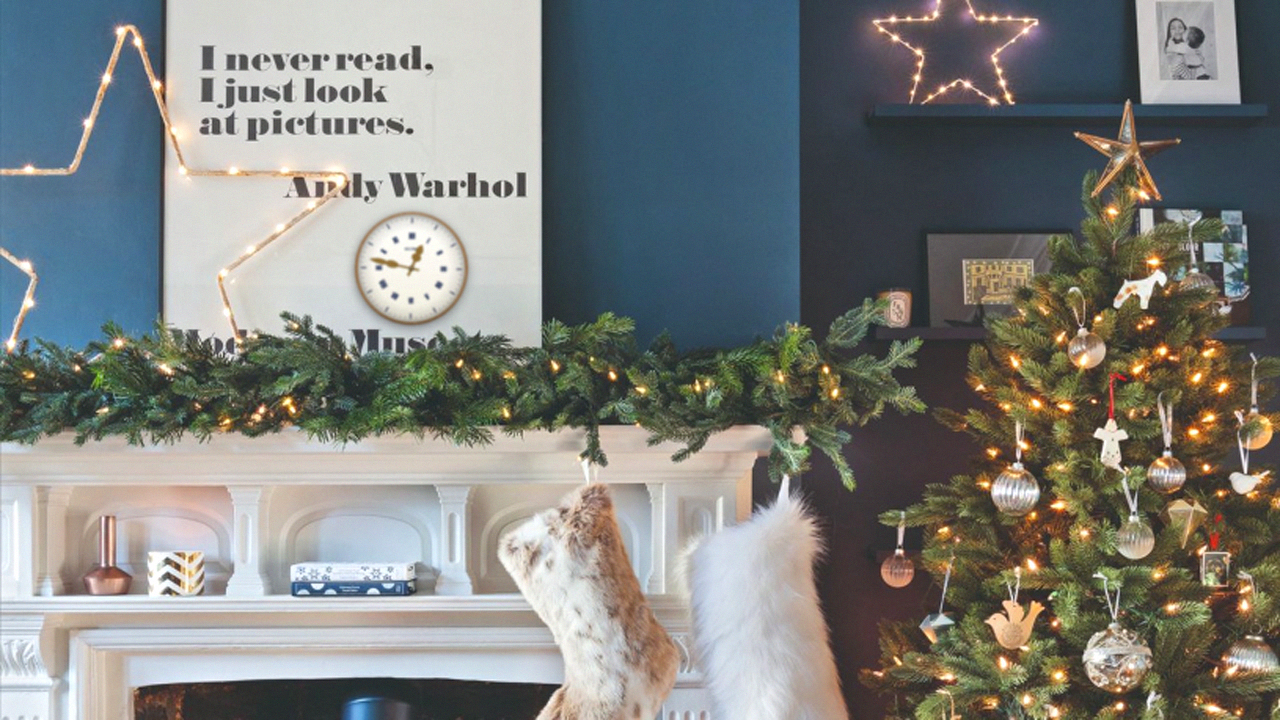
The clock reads 12.47
